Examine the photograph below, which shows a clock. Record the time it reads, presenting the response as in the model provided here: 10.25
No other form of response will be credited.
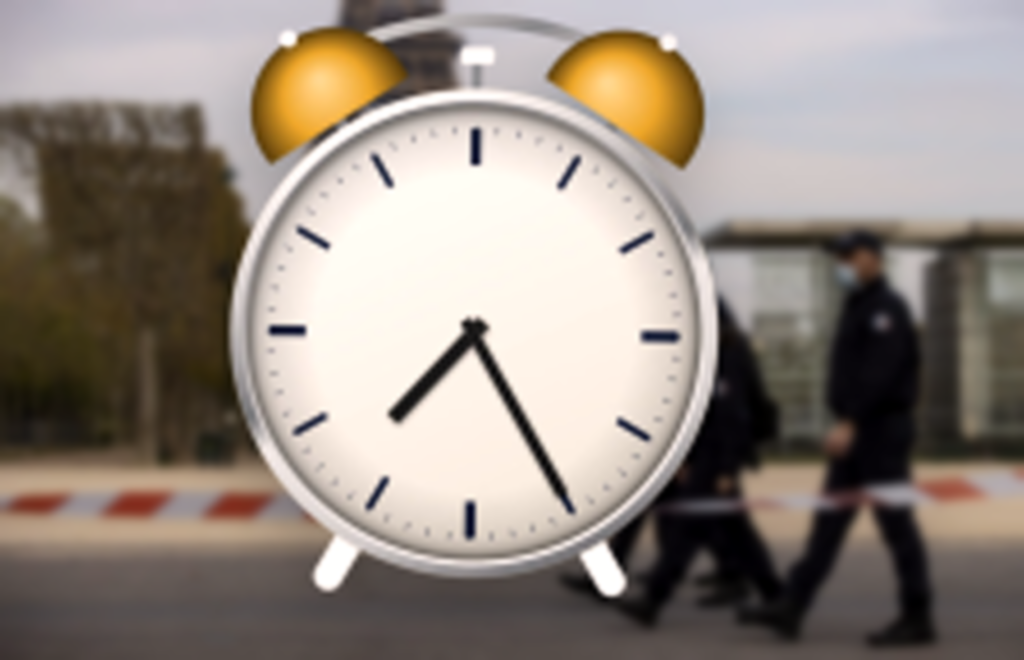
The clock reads 7.25
